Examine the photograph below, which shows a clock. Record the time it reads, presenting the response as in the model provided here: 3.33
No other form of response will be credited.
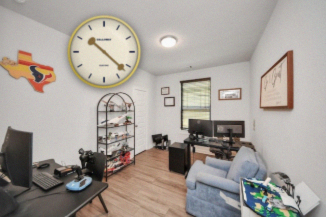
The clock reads 10.22
